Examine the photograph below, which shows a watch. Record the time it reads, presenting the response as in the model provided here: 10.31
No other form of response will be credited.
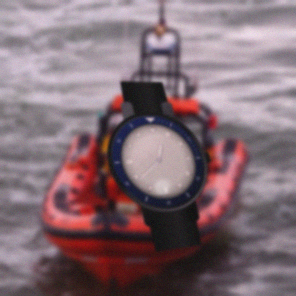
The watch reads 12.39
